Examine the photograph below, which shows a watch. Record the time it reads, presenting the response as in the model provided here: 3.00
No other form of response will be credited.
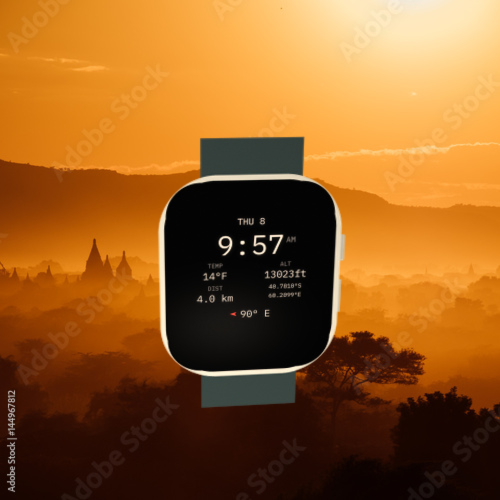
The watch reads 9.57
